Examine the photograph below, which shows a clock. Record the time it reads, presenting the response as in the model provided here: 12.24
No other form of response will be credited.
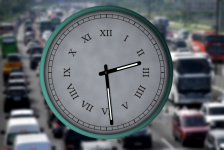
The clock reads 2.29
